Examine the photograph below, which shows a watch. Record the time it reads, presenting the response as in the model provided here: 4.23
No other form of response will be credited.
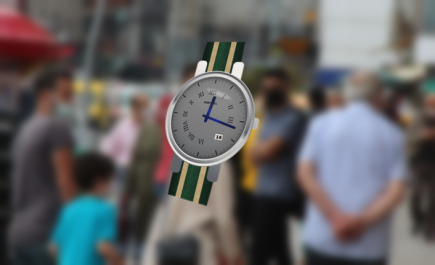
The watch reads 12.17
